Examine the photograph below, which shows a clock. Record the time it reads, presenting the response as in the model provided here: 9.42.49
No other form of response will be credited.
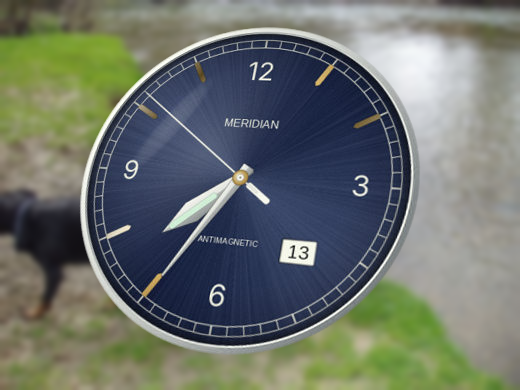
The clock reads 7.34.51
